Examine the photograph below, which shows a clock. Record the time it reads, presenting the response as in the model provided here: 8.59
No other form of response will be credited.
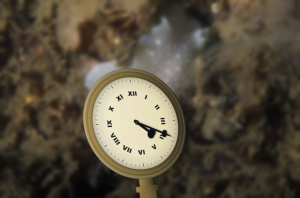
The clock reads 4.19
